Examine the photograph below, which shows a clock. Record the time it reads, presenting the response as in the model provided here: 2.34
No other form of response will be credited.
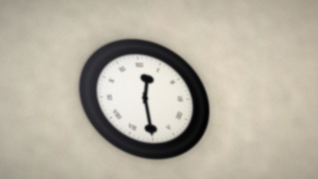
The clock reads 12.30
